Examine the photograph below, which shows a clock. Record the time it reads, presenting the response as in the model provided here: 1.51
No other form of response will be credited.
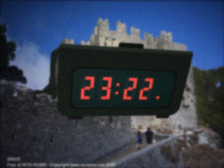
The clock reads 23.22
